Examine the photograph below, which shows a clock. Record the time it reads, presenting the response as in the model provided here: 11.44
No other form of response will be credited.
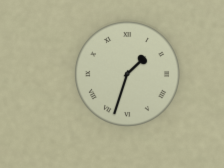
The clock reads 1.33
